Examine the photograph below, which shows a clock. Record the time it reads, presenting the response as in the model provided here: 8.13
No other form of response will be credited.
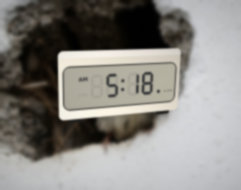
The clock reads 5.18
